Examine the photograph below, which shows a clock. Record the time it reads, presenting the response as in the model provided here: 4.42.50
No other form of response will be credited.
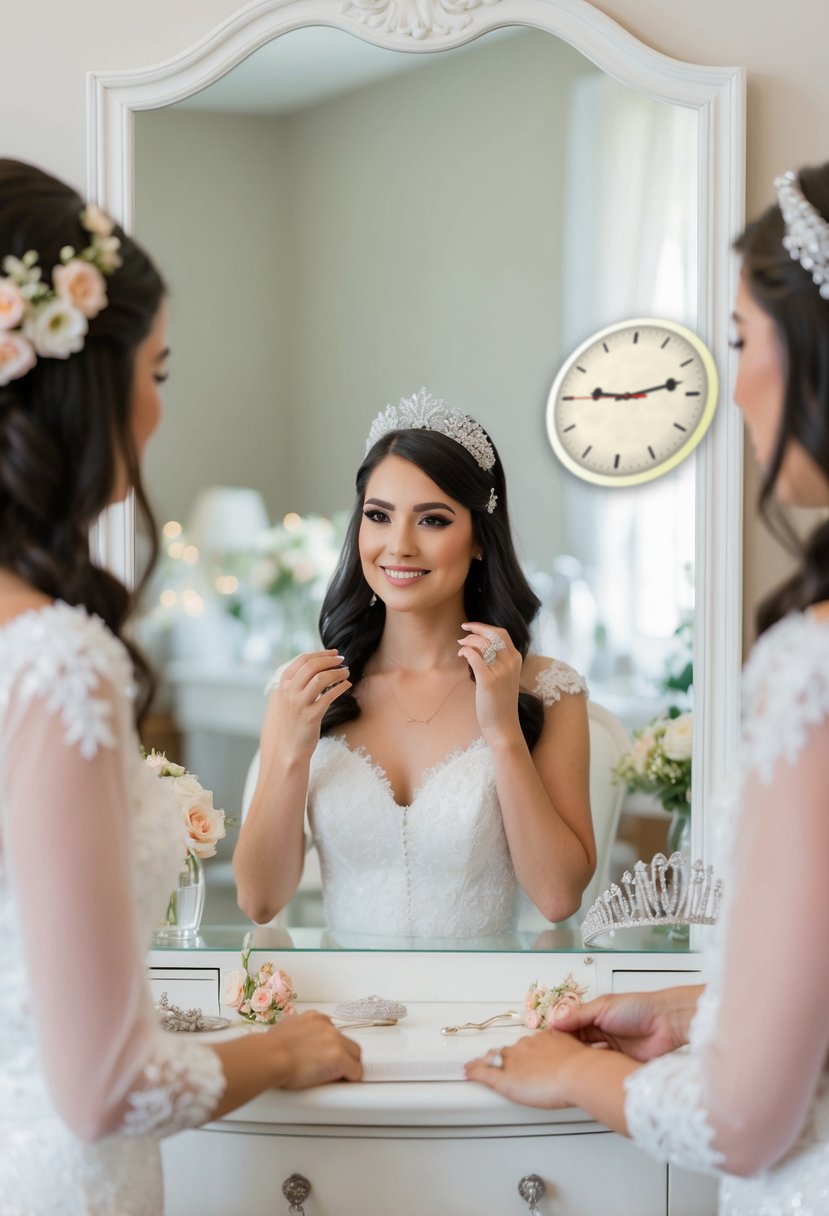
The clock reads 9.12.45
